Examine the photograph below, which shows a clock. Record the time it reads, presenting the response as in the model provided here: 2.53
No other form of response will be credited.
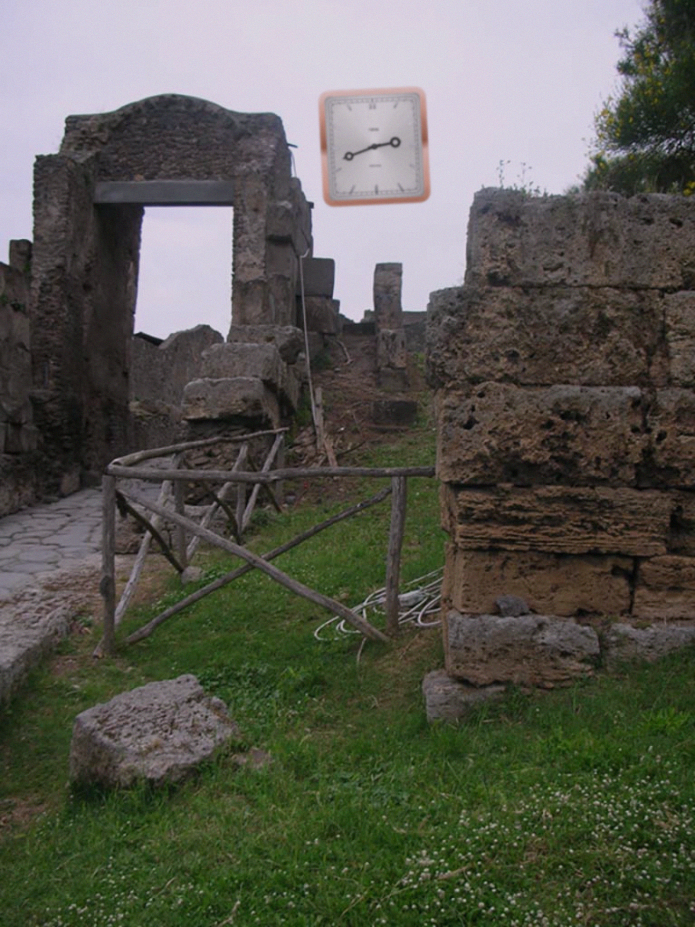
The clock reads 2.42
